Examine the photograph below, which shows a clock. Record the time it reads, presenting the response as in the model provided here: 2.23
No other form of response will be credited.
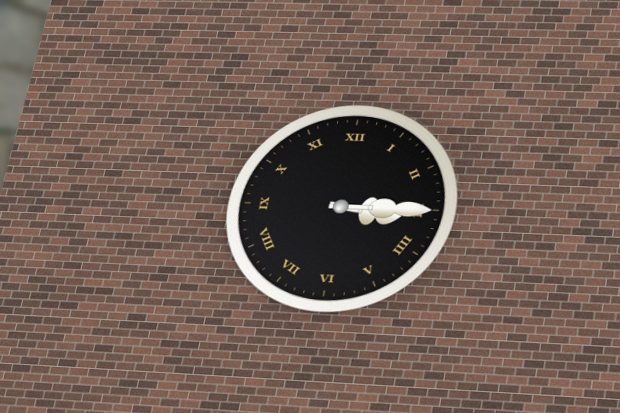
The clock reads 3.15
